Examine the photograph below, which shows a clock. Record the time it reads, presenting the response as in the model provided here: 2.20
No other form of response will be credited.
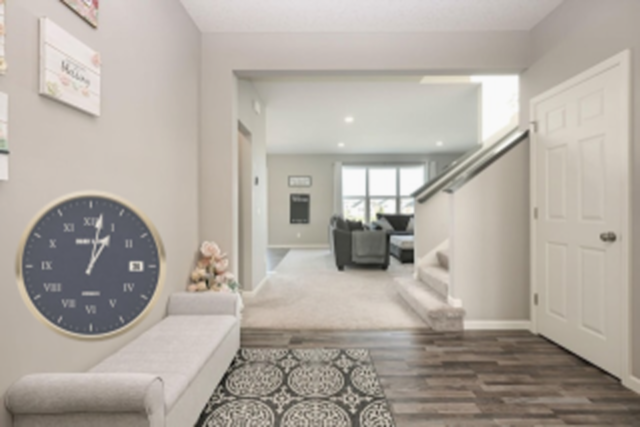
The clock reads 1.02
